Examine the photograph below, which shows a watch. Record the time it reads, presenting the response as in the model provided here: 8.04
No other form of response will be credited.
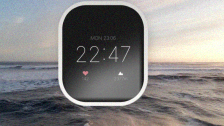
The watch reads 22.47
